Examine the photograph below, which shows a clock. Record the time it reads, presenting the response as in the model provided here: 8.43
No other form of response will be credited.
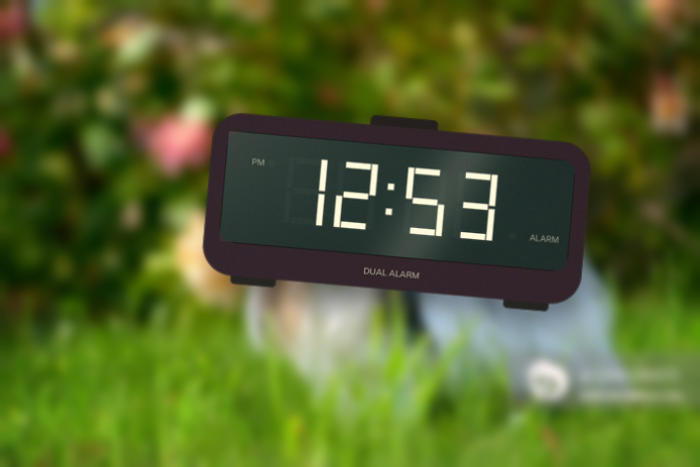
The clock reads 12.53
